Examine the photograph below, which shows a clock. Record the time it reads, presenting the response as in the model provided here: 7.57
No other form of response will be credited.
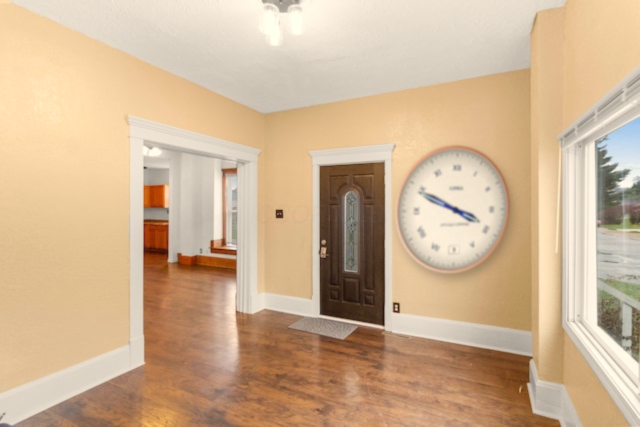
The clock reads 3.49
